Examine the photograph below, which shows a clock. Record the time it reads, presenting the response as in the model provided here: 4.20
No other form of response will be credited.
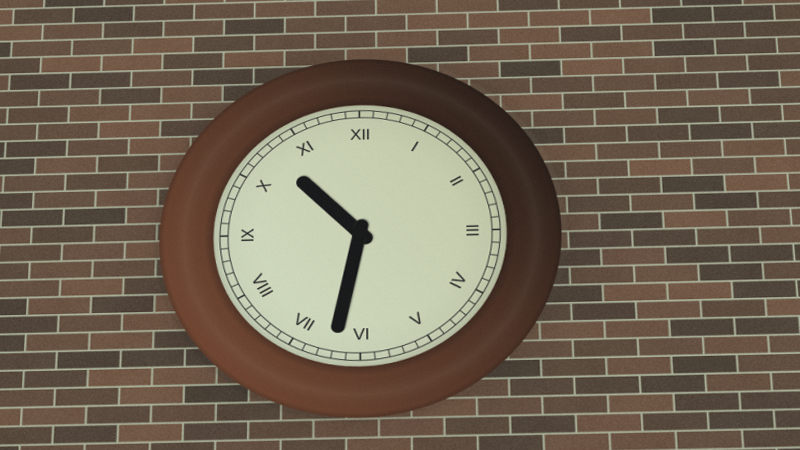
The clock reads 10.32
